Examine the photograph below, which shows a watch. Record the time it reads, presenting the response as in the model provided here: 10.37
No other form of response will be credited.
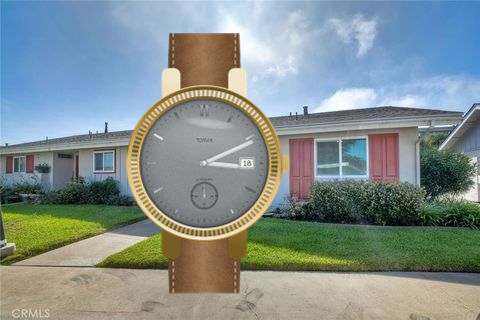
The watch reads 3.11
